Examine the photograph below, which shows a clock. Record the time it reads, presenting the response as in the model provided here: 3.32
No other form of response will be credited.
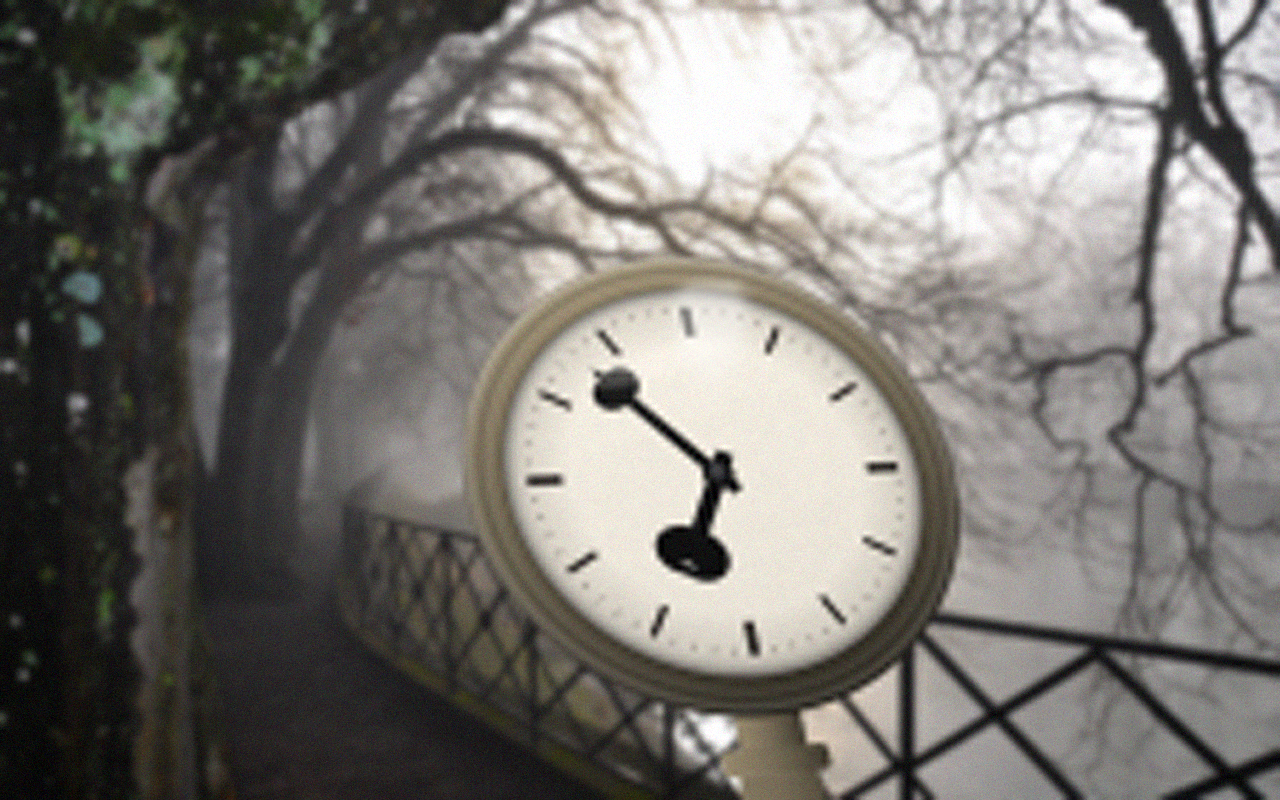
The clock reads 6.53
